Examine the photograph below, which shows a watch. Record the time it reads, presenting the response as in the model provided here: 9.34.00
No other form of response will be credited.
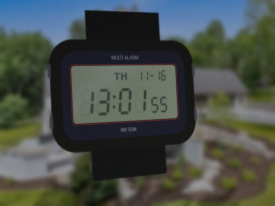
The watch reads 13.01.55
